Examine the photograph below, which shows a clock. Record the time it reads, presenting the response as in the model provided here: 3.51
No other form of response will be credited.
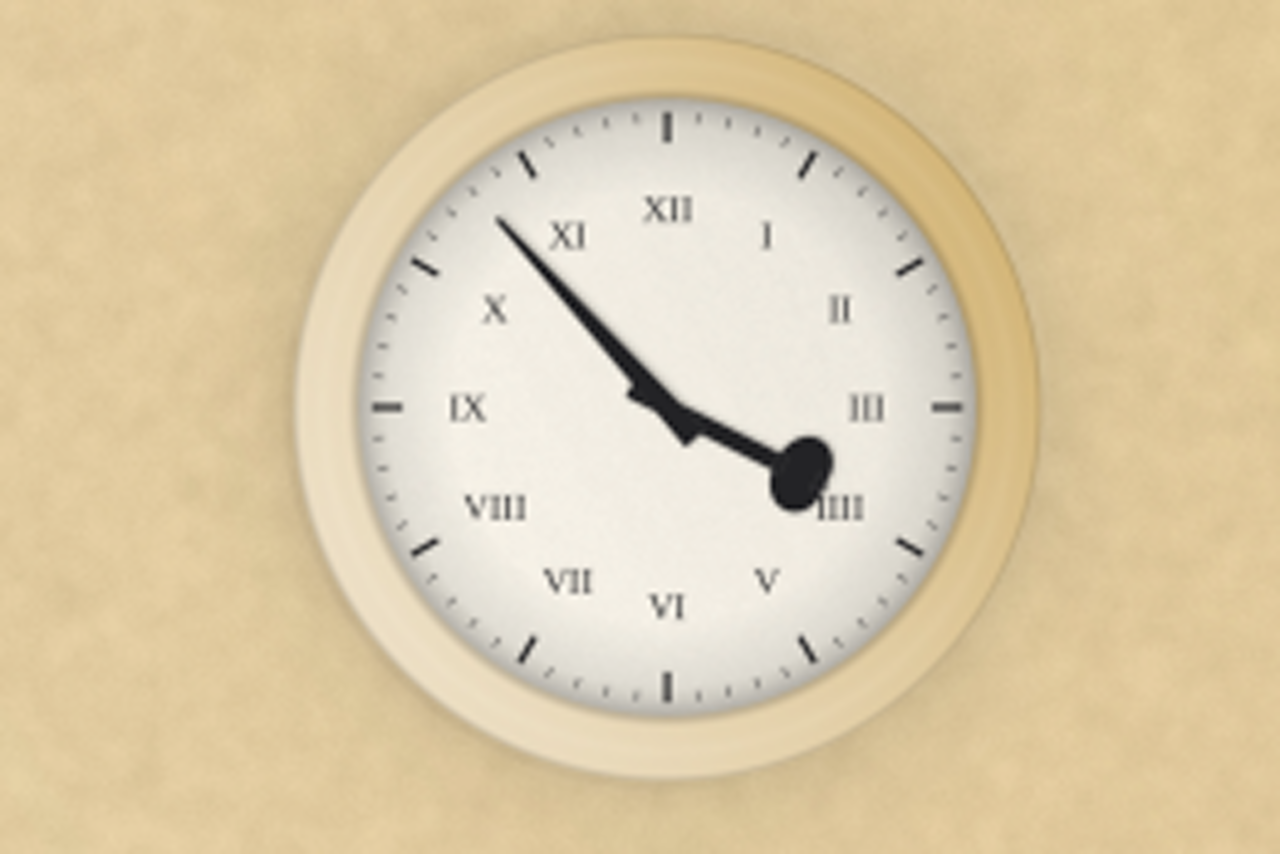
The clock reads 3.53
